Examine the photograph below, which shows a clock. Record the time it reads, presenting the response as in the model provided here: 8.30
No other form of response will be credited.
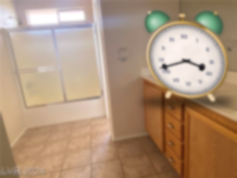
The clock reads 3.42
